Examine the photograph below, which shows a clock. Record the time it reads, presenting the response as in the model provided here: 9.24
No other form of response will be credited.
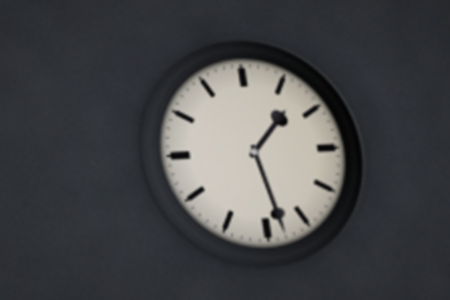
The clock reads 1.28
